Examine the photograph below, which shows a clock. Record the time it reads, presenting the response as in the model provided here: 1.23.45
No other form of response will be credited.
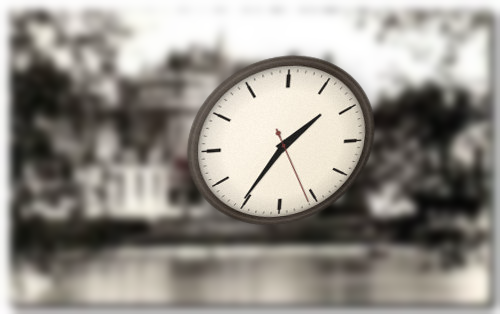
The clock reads 1.35.26
